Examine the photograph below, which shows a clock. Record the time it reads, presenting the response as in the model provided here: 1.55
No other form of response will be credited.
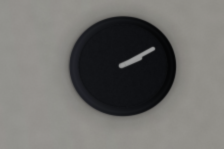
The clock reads 2.10
